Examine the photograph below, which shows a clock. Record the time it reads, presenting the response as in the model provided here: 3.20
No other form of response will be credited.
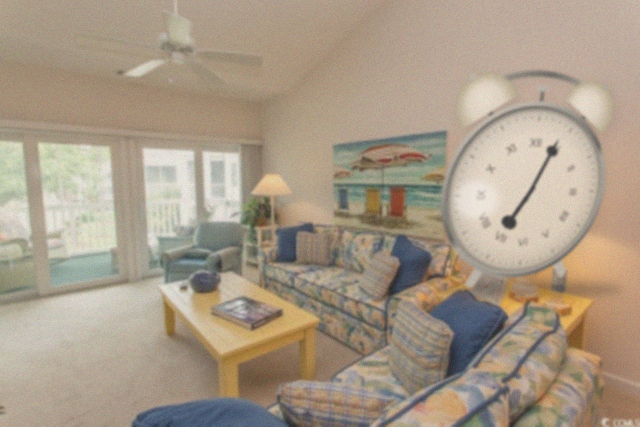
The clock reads 7.04
